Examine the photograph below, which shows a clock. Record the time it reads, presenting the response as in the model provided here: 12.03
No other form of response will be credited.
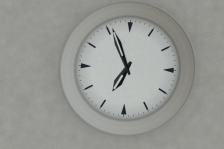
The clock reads 6.56
